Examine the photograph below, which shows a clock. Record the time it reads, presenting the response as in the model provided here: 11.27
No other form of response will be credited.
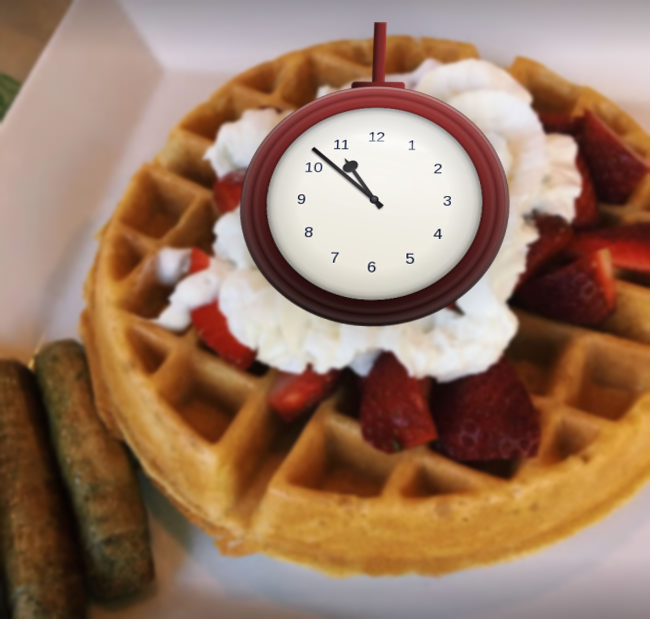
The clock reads 10.52
